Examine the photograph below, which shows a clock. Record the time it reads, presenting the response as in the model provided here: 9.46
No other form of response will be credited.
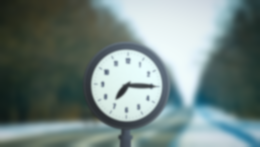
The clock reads 7.15
